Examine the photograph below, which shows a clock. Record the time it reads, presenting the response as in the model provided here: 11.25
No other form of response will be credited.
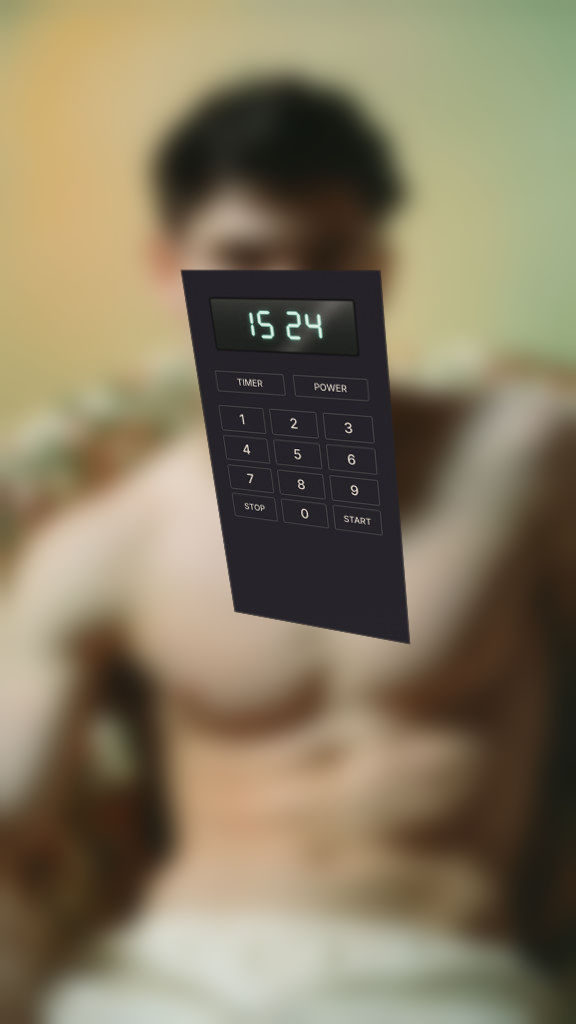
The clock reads 15.24
